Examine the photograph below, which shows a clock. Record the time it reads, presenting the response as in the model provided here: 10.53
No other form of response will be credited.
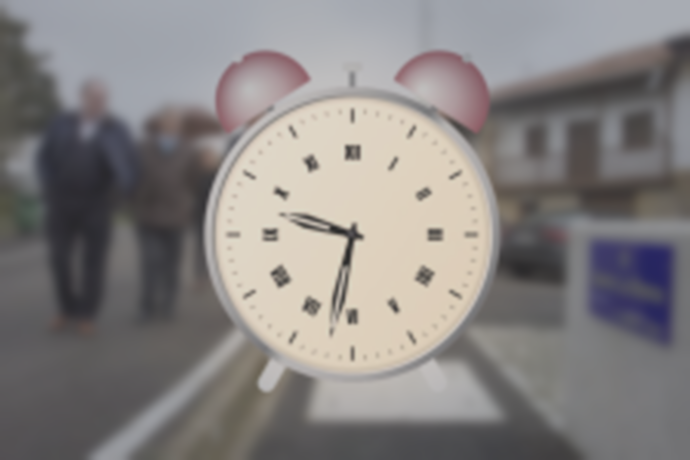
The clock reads 9.32
